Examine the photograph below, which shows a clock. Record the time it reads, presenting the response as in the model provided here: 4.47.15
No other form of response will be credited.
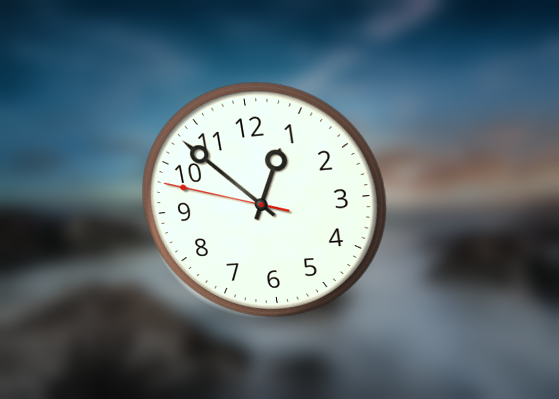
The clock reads 12.52.48
